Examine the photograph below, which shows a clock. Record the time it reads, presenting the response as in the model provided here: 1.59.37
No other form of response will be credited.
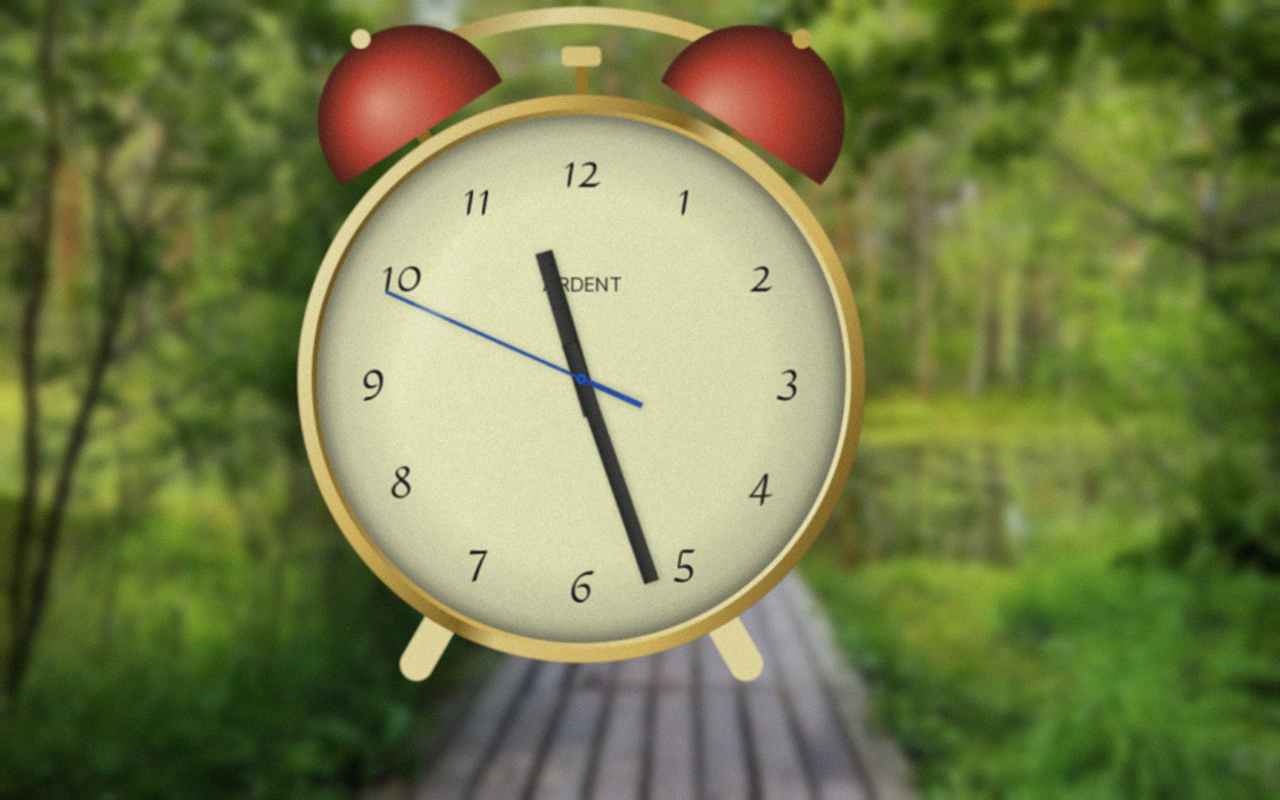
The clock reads 11.26.49
